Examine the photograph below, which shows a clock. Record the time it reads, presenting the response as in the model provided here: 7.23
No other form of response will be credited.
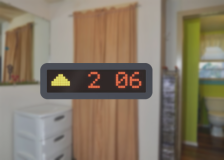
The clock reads 2.06
